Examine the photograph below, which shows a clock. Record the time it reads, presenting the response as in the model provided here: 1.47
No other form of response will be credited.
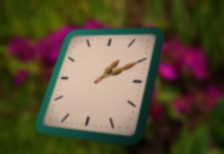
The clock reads 1.10
